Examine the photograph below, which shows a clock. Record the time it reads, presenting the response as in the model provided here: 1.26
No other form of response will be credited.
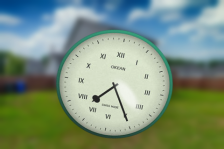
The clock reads 7.25
